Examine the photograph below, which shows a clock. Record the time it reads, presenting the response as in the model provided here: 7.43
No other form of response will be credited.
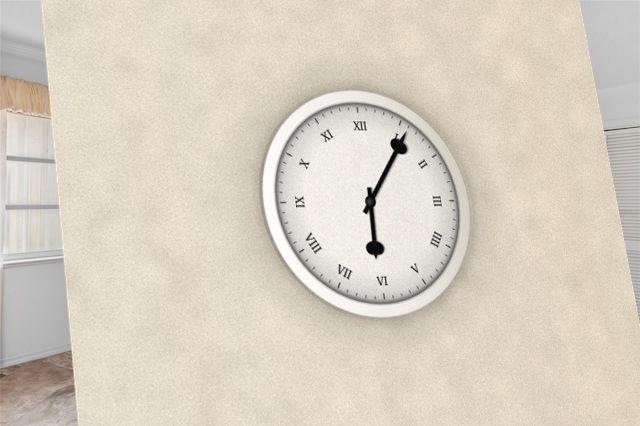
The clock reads 6.06
